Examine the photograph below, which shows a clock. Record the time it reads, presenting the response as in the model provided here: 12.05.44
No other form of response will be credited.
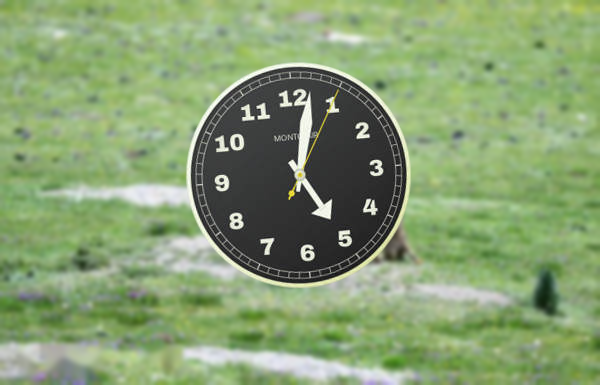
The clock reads 5.02.05
